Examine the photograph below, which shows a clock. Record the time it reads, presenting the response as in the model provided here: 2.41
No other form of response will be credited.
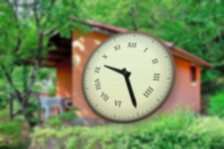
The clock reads 9.25
